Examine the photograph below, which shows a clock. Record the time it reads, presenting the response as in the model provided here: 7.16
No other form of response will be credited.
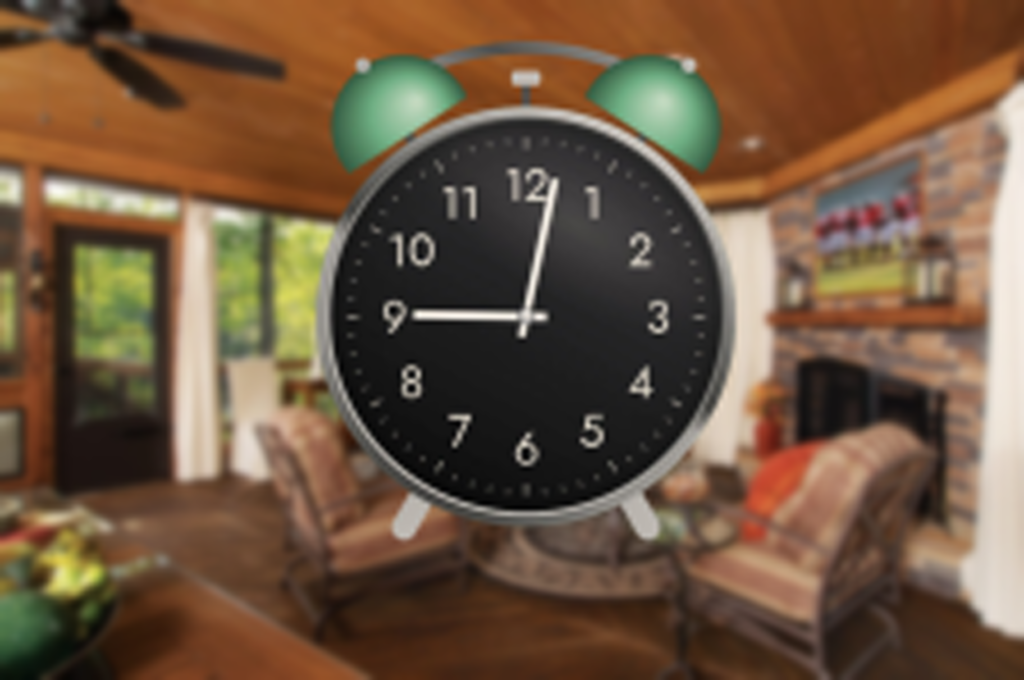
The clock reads 9.02
